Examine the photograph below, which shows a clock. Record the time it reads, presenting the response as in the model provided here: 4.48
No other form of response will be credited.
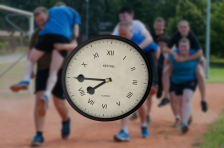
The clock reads 7.45
